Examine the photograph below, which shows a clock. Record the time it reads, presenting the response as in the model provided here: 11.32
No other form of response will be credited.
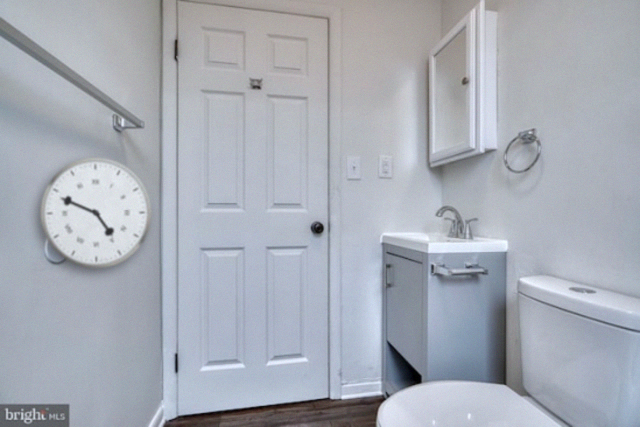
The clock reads 4.49
